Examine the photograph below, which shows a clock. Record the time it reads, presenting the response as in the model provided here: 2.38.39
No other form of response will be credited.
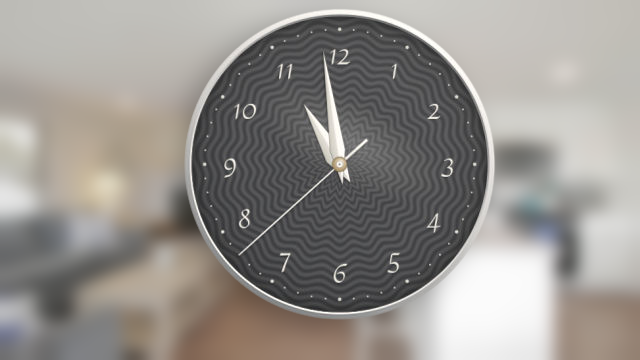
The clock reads 10.58.38
